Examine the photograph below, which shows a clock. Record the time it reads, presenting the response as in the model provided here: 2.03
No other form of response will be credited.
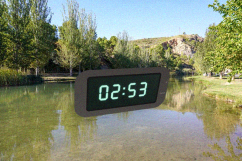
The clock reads 2.53
